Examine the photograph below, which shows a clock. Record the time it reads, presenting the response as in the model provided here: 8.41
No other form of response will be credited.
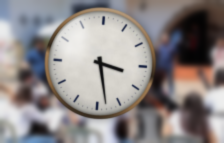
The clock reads 3.28
